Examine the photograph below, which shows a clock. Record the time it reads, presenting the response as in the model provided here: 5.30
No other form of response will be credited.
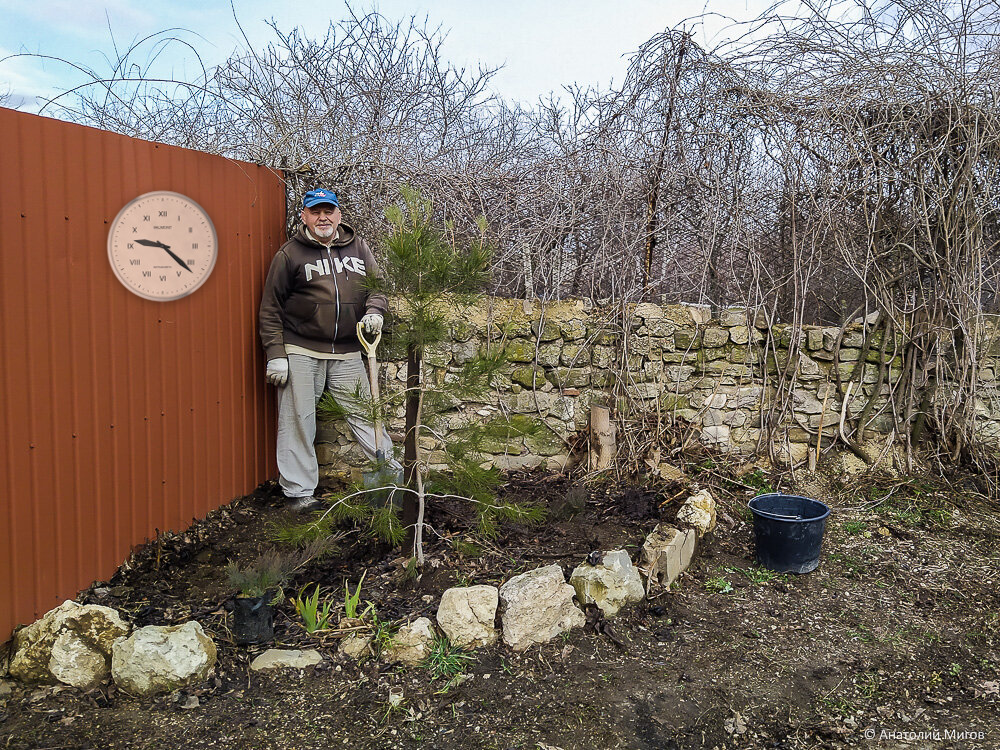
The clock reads 9.22
